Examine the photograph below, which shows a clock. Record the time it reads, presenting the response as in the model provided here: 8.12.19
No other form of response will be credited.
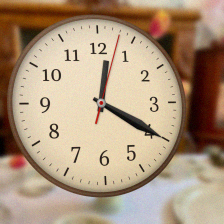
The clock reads 12.20.03
